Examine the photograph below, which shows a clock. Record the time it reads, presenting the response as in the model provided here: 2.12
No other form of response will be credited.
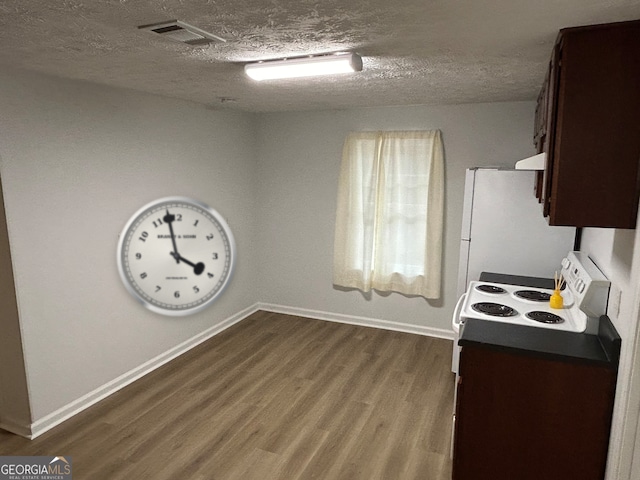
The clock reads 3.58
